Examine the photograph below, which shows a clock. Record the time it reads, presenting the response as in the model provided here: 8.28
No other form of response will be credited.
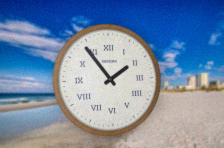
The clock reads 1.54
